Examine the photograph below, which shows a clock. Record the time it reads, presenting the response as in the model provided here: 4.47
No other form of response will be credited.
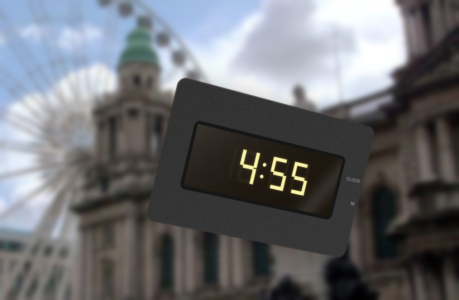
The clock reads 4.55
